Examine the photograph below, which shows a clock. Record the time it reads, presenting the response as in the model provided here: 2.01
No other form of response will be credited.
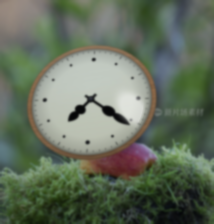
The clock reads 7.21
